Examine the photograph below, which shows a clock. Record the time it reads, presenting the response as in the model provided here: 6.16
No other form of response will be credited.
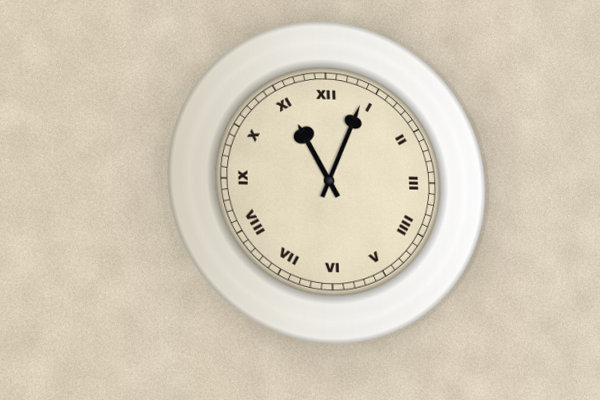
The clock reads 11.04
